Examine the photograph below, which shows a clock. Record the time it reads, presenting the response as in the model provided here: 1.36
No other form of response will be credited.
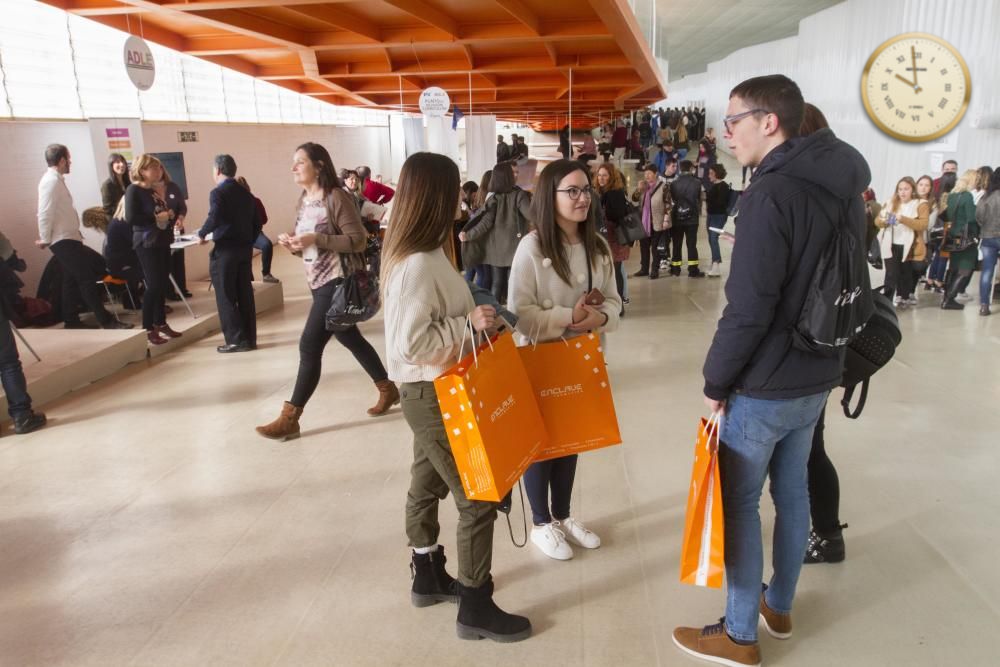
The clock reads 9.59
